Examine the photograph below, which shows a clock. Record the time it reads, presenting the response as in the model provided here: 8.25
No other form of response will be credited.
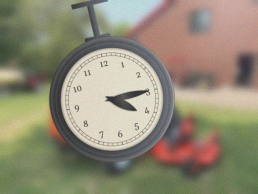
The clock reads 4.15
